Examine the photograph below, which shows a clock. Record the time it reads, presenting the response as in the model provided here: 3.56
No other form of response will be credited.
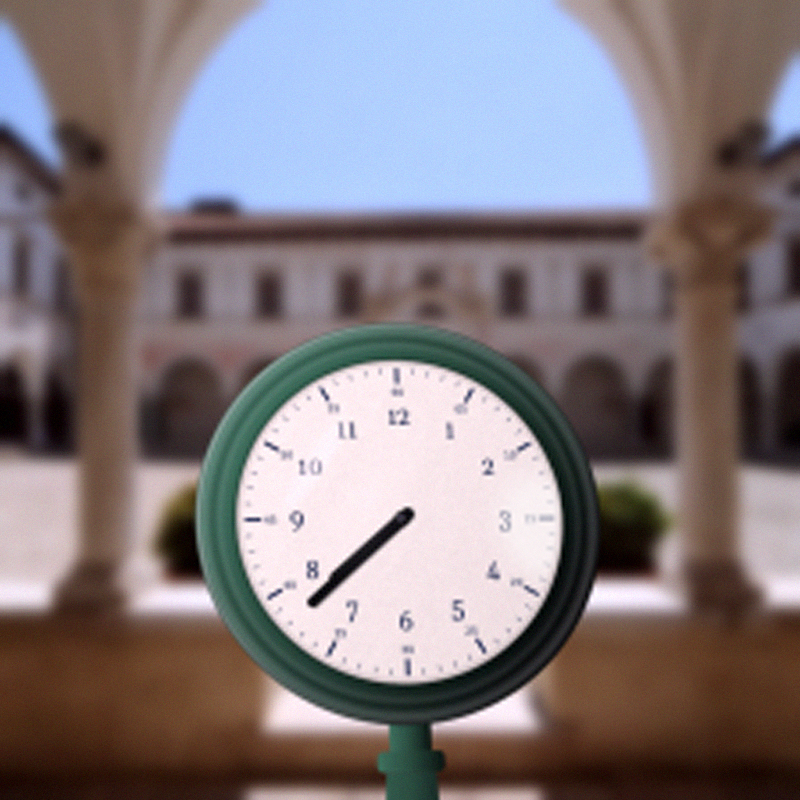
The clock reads 7.38
